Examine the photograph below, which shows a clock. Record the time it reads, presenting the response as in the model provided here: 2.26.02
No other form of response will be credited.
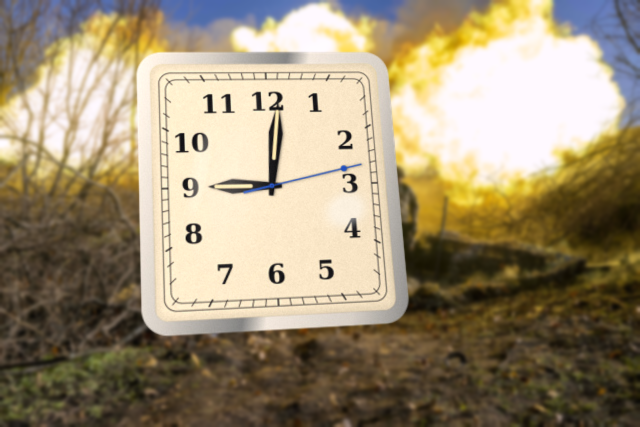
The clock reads 9.01.13
